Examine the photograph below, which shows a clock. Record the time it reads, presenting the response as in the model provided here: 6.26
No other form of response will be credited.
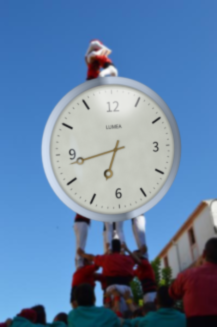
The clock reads 6.43
